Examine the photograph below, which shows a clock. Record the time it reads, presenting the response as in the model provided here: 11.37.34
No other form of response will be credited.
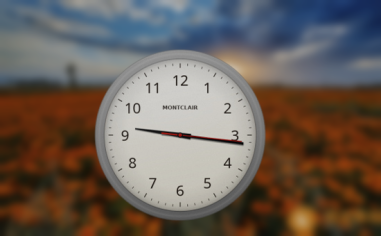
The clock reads 9.16.16
